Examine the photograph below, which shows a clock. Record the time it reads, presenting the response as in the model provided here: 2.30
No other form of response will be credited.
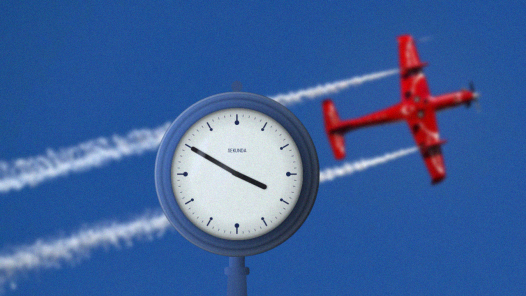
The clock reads 3.50
